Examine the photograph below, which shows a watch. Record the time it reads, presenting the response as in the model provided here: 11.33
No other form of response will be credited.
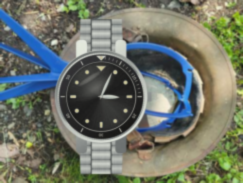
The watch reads 3.04
